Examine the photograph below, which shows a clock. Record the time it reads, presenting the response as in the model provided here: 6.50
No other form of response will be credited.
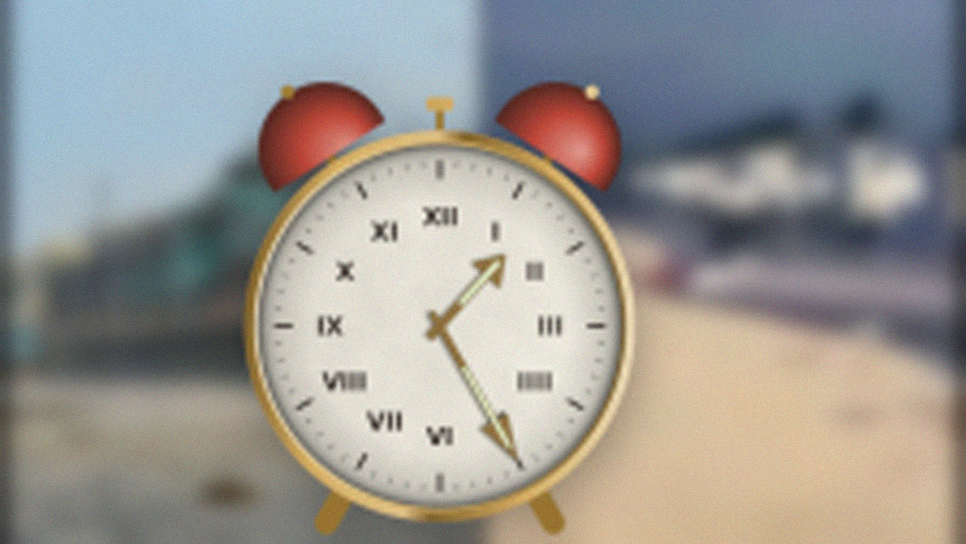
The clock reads 1.25
